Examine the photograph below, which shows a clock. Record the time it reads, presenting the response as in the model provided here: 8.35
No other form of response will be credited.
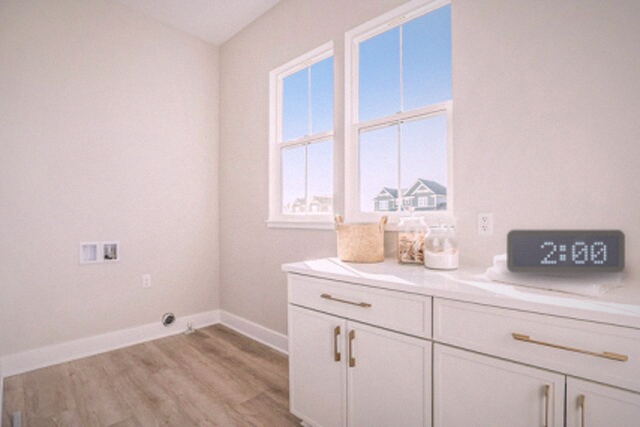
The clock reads 2.00
